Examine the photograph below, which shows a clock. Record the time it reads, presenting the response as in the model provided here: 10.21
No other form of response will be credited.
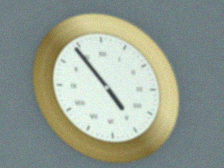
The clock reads 4.54
